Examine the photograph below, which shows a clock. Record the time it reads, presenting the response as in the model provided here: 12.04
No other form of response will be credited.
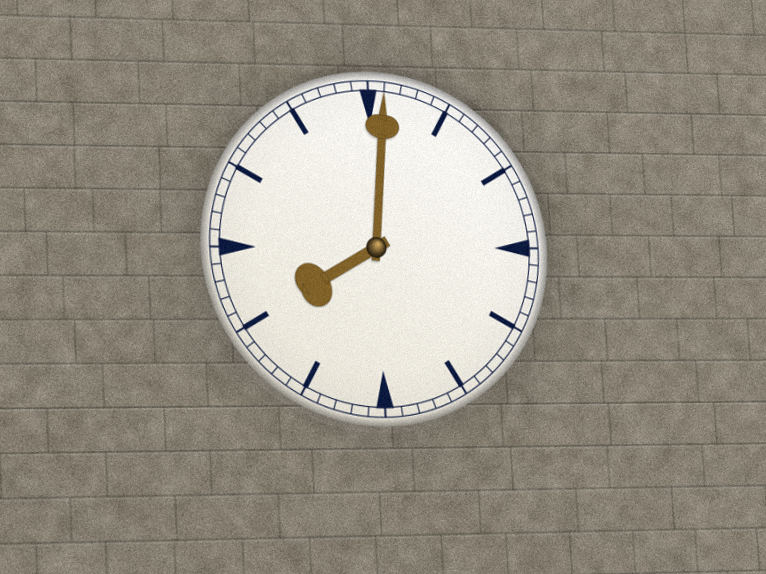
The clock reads 8.01
